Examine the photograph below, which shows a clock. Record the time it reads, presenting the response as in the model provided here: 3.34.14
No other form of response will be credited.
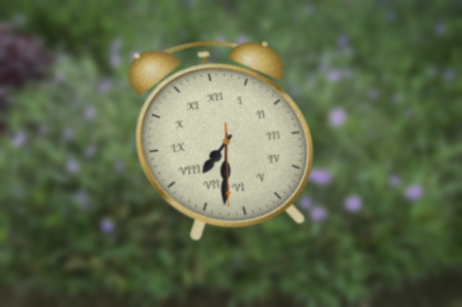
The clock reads 7.32.32
